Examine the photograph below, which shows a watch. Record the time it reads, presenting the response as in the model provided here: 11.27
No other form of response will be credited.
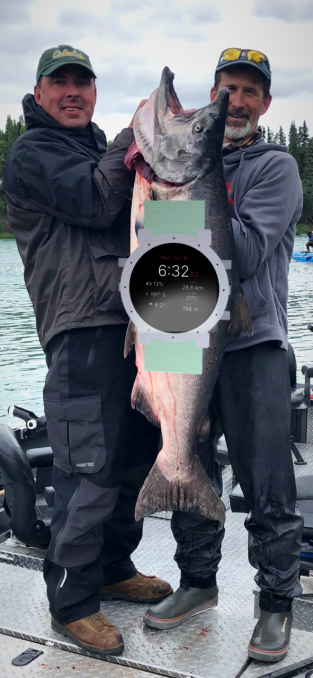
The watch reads 6.32
